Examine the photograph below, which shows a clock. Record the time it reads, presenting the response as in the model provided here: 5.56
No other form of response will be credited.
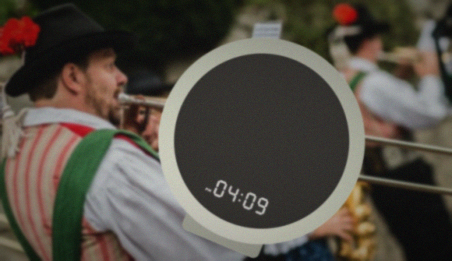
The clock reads 4.09
